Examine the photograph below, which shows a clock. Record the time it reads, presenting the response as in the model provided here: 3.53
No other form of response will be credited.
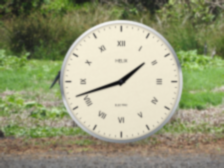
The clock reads 1.42
